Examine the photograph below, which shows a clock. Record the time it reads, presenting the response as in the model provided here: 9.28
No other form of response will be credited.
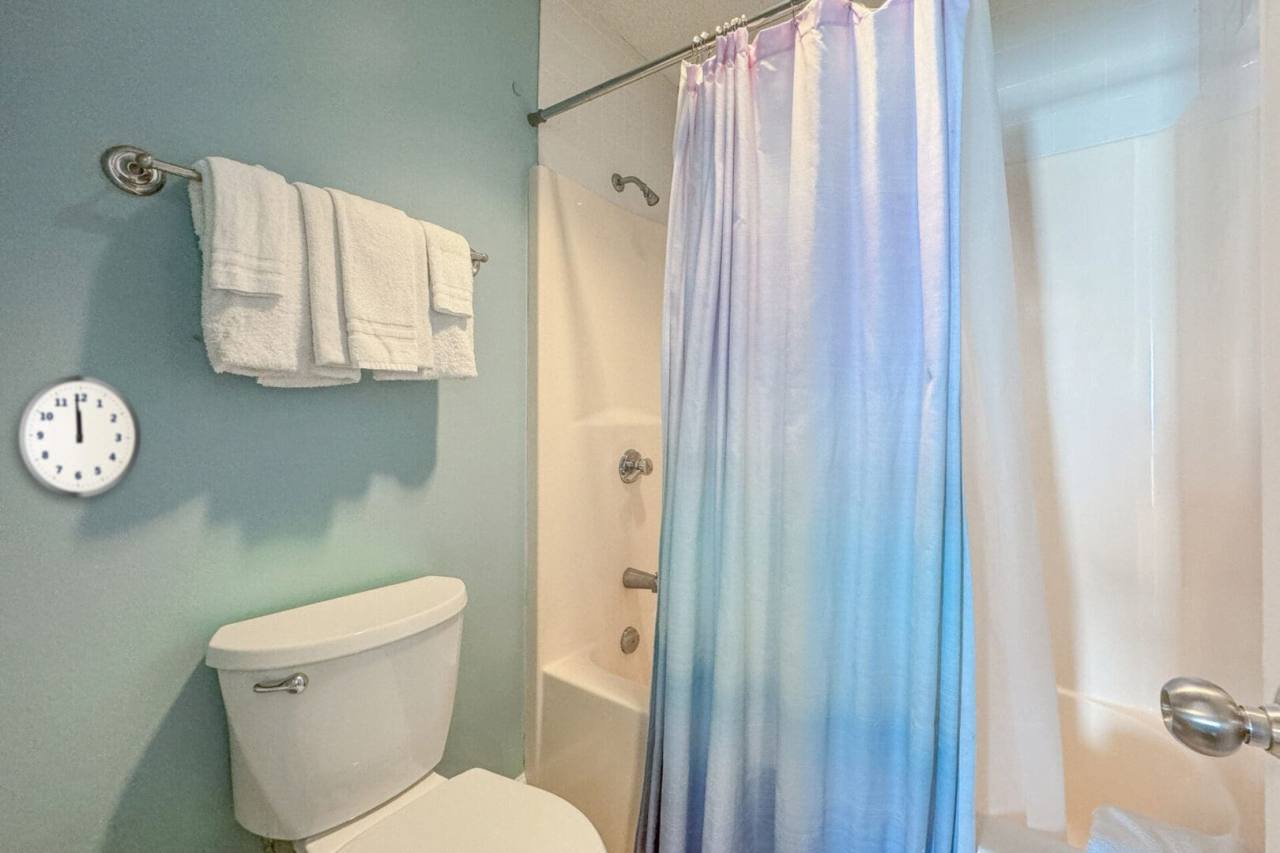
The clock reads 11.59
